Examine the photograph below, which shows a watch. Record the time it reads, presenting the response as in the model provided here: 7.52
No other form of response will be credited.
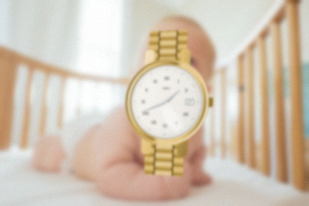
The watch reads 1.41
